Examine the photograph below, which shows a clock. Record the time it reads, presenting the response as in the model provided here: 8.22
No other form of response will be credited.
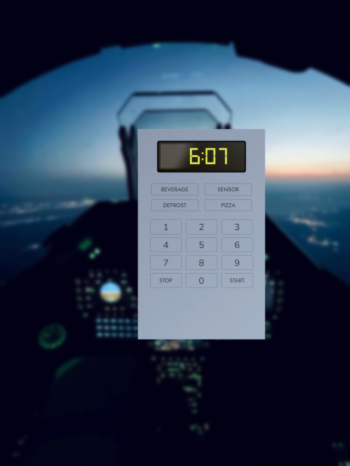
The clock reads 6.07
